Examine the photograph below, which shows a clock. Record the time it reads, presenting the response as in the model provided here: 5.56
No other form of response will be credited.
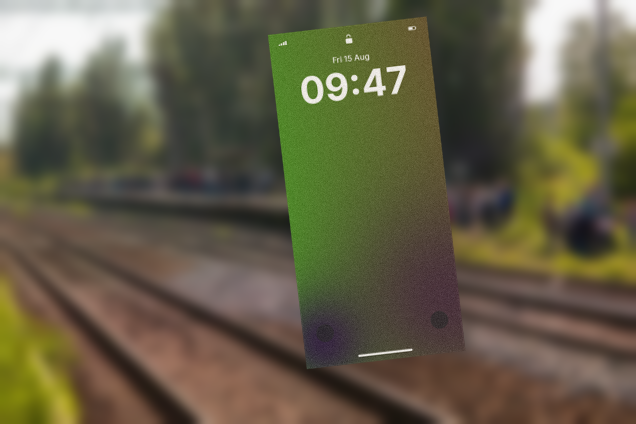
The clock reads 9.47
